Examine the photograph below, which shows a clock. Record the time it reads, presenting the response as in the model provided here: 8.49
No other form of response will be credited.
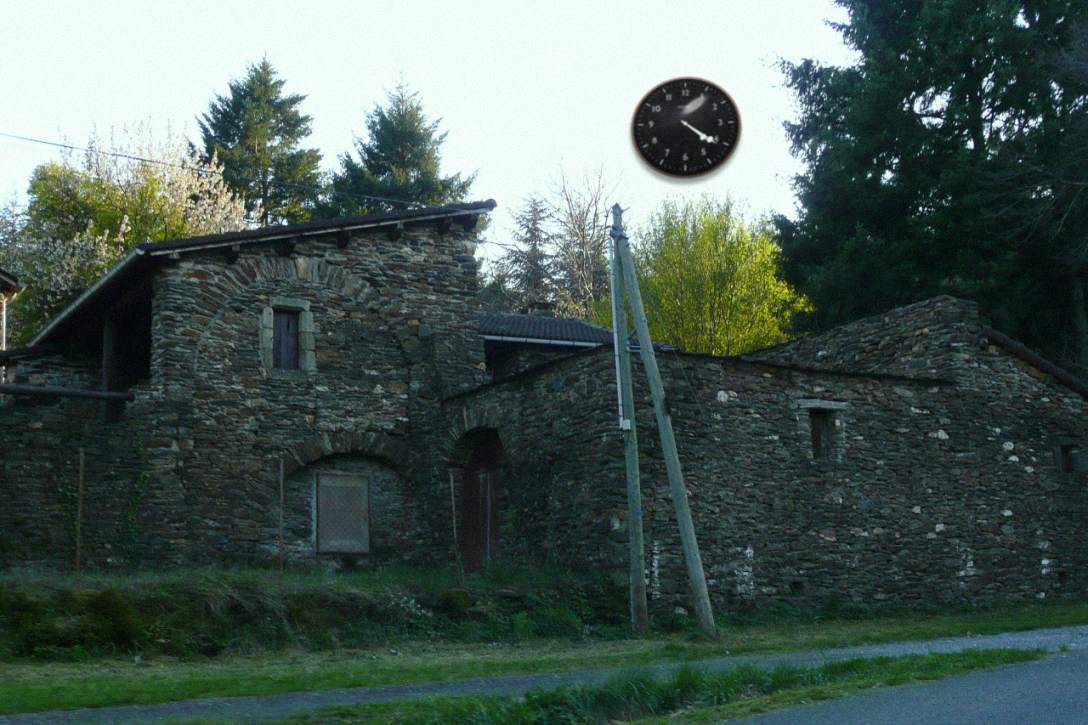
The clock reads 4.21
